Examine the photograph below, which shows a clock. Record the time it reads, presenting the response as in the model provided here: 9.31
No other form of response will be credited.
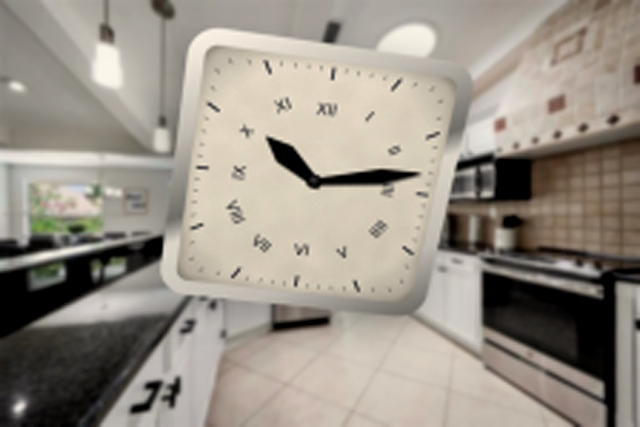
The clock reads 10.13
